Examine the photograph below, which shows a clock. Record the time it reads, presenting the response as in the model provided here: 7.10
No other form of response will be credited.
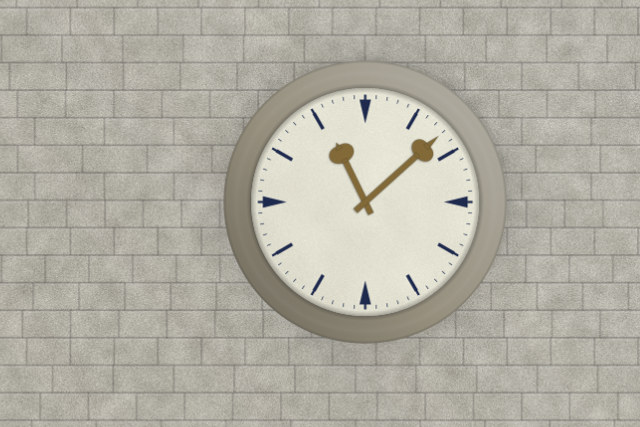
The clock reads 11.08
